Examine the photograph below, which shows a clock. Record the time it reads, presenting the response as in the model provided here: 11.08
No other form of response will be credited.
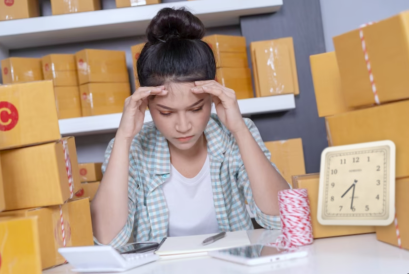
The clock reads 7.31
